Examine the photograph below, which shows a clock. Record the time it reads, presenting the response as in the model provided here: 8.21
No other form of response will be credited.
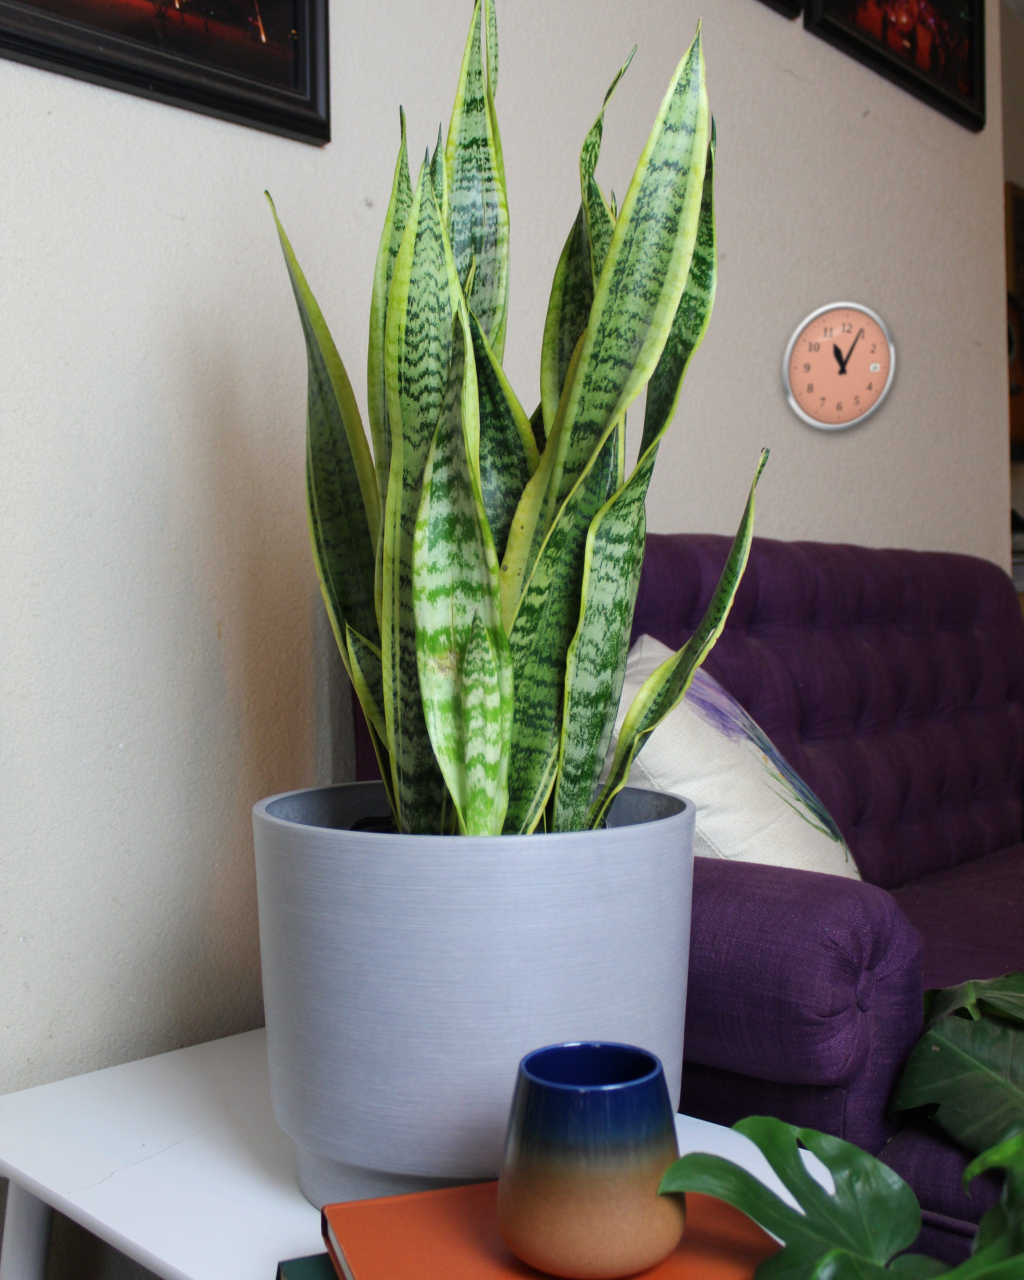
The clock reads 11.04
